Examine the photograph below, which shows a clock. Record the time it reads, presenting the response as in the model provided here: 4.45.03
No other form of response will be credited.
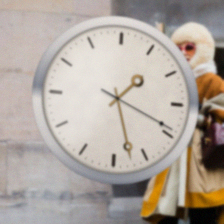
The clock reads 1.27.19
